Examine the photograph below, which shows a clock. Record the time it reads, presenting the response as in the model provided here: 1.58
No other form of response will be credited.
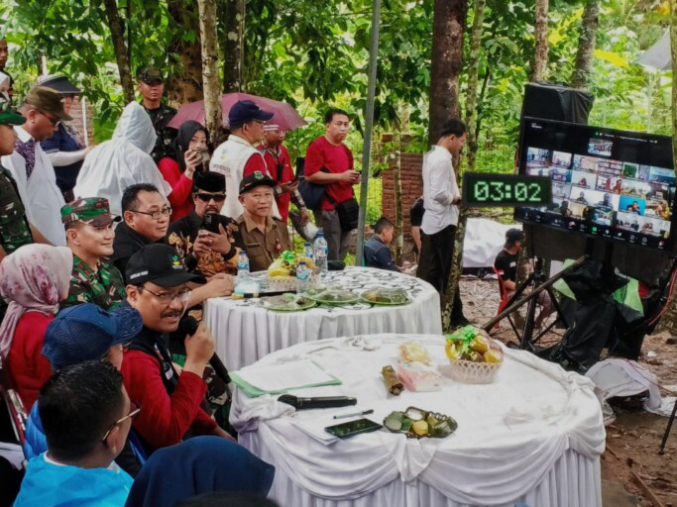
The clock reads 3.02
